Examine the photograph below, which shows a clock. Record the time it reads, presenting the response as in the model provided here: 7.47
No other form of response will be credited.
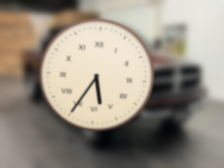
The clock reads 5.35
